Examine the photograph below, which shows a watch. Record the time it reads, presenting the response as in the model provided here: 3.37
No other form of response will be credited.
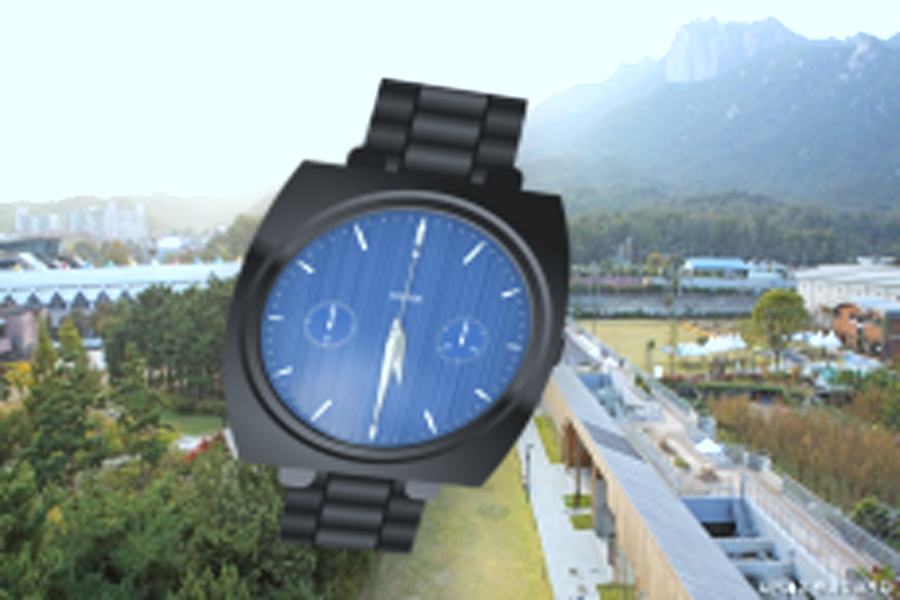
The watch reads 5.30
